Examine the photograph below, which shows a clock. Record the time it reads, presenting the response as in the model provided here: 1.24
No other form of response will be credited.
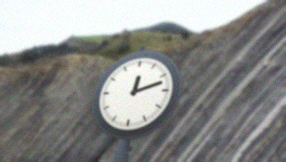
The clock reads 12.12
